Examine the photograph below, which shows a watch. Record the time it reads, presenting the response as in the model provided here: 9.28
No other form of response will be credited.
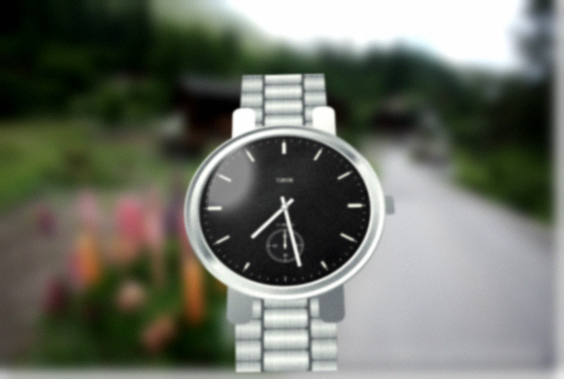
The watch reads 7.28
